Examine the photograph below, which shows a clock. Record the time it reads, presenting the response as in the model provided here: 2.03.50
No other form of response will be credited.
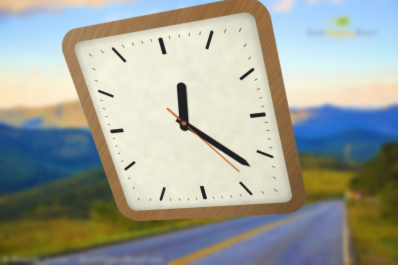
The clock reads 12.22.24
